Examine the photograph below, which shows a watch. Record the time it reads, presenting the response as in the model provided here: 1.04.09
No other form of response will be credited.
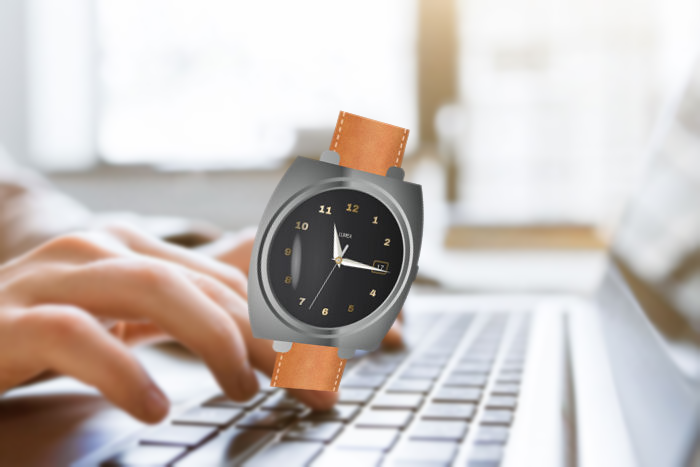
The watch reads 11.15.33
